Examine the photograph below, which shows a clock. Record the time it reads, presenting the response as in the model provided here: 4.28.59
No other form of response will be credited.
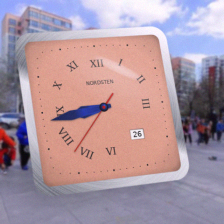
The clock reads 8.43.37
